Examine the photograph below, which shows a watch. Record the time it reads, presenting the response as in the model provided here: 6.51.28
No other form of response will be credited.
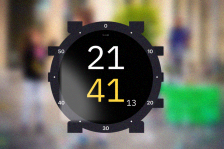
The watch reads 21.41.13
